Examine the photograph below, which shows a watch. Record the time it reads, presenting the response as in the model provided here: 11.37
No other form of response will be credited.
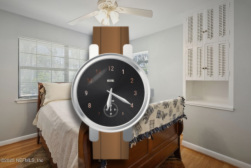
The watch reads 6.20
